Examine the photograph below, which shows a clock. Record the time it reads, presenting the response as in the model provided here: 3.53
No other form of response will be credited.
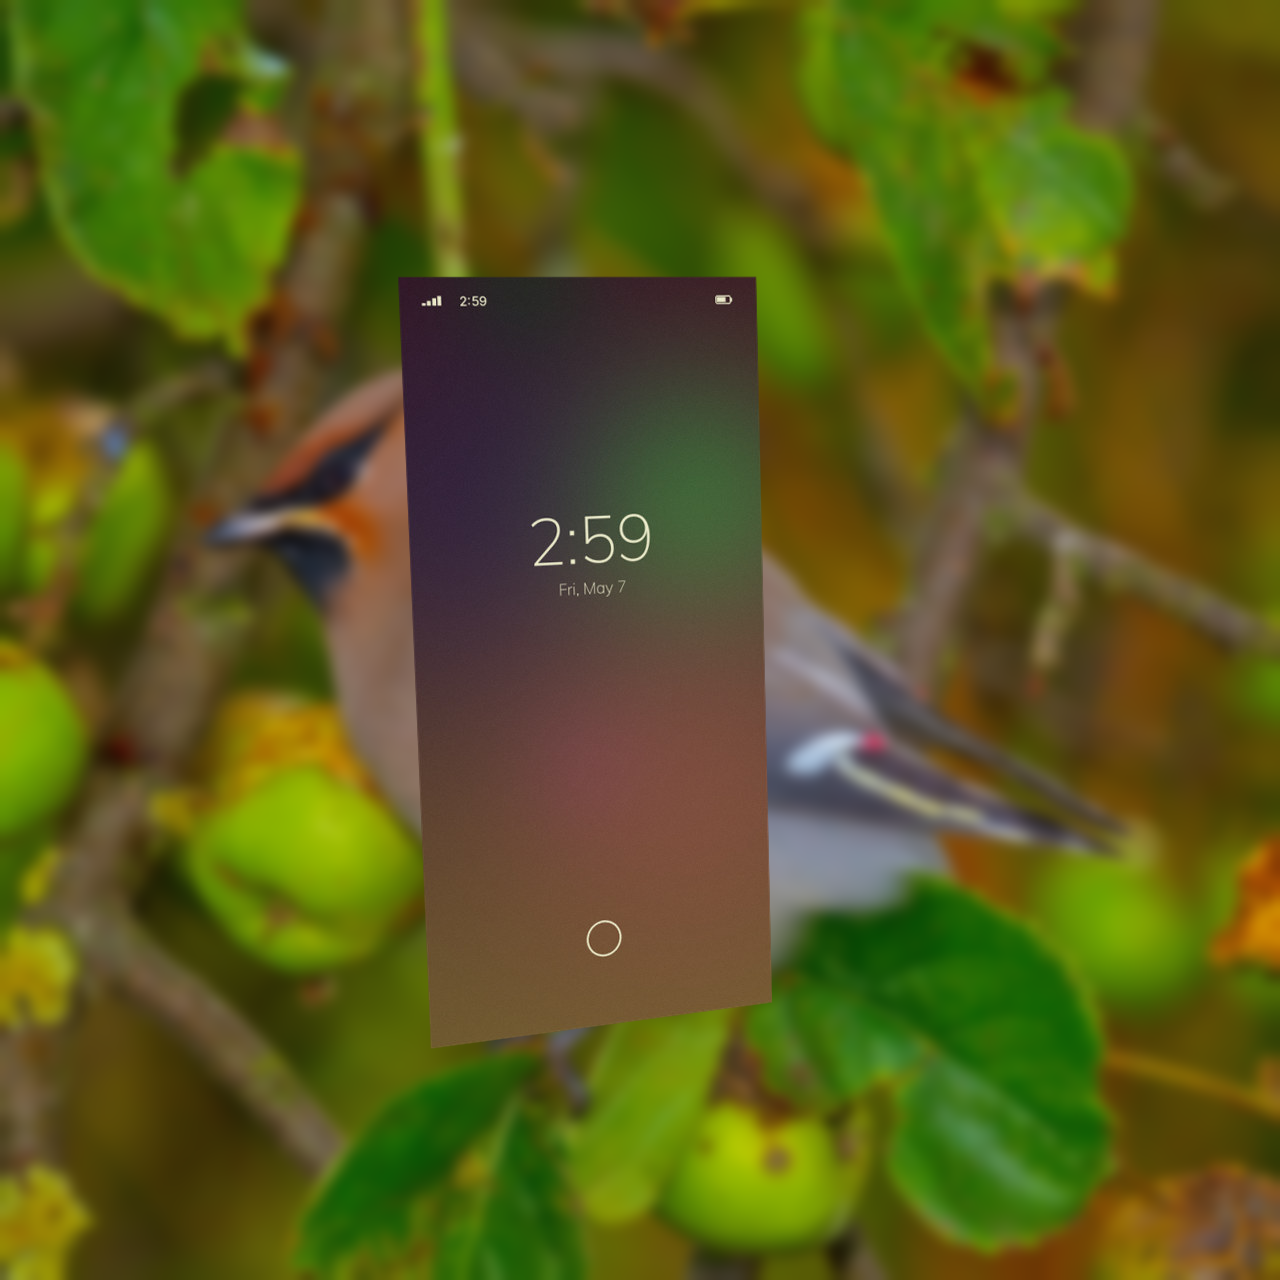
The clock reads 2.59
